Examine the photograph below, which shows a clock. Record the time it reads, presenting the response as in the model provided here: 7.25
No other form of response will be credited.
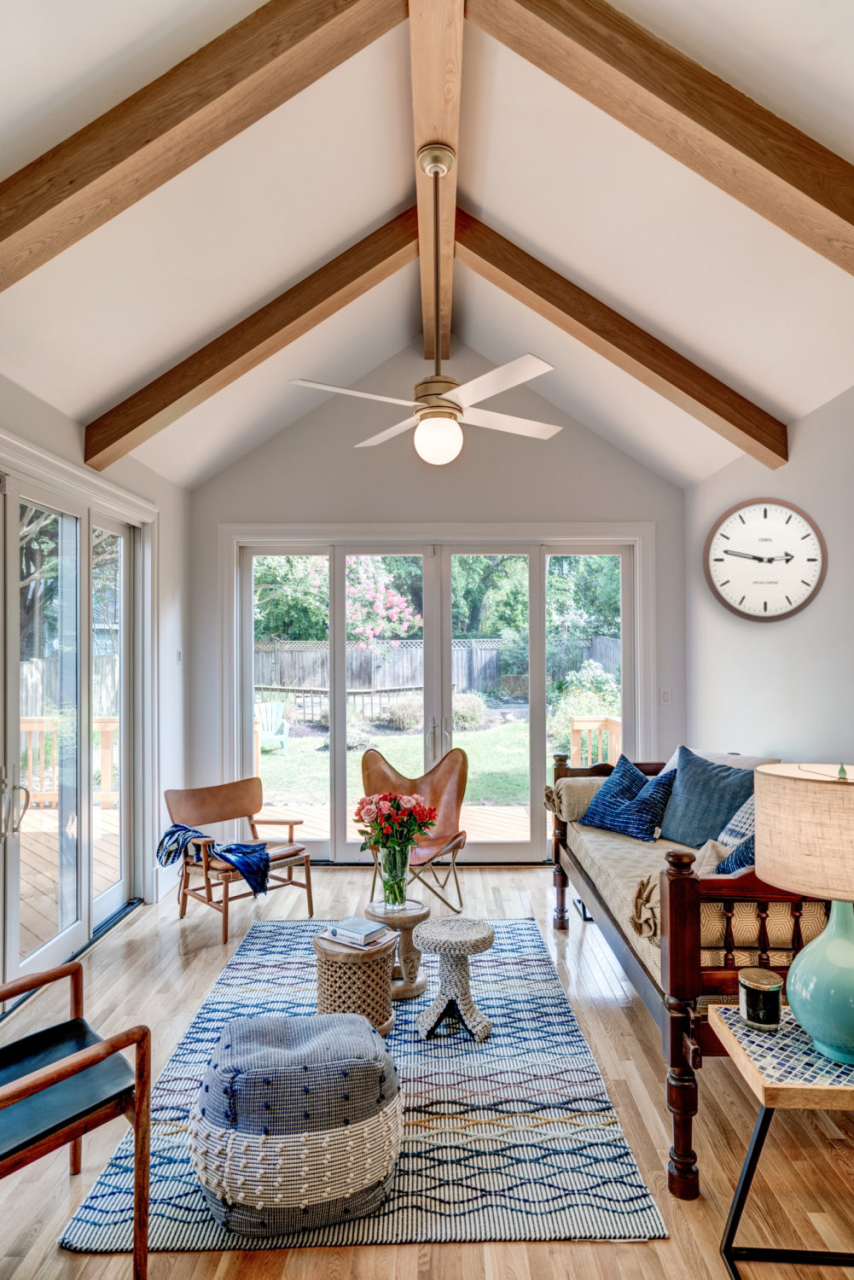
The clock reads 2.47
